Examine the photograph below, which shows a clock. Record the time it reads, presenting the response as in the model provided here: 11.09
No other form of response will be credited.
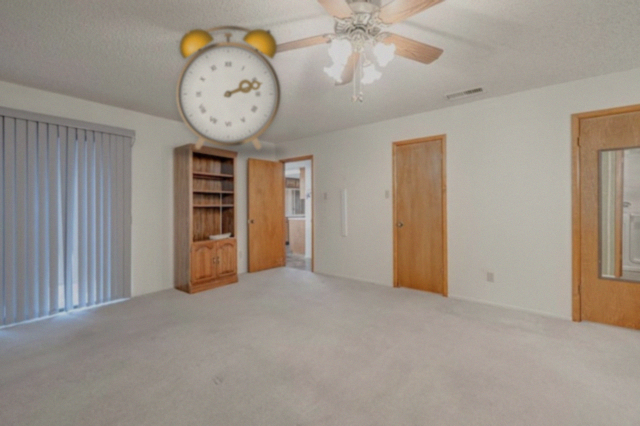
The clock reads 2.12
